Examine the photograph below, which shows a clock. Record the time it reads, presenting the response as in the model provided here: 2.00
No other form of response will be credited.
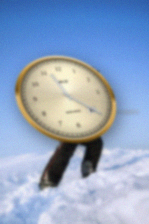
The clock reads 11.22
